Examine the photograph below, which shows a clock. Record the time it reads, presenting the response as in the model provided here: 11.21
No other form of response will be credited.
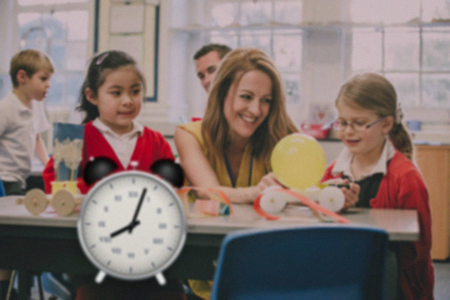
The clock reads 8.03
